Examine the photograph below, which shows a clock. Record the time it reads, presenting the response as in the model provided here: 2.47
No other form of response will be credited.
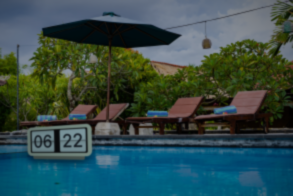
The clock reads 6.22
